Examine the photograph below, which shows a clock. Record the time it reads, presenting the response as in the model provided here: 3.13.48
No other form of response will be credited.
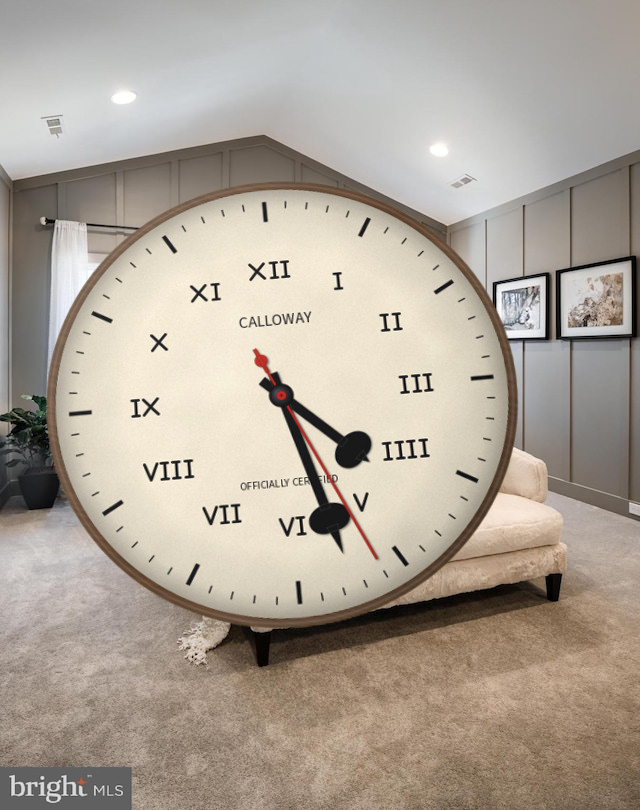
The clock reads 4.27.26
